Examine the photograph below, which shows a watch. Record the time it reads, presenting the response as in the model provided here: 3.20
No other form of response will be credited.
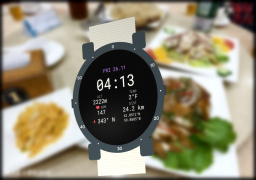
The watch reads 4.13
